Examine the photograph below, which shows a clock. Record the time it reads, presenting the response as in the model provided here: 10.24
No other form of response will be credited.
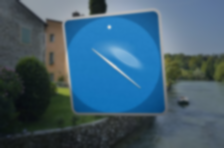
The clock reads 10.22
